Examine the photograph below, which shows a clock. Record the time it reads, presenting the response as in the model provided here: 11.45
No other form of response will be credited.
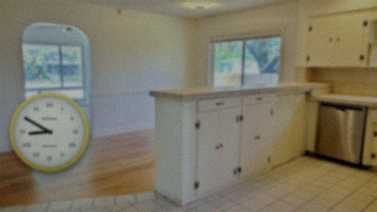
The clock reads 8.50
